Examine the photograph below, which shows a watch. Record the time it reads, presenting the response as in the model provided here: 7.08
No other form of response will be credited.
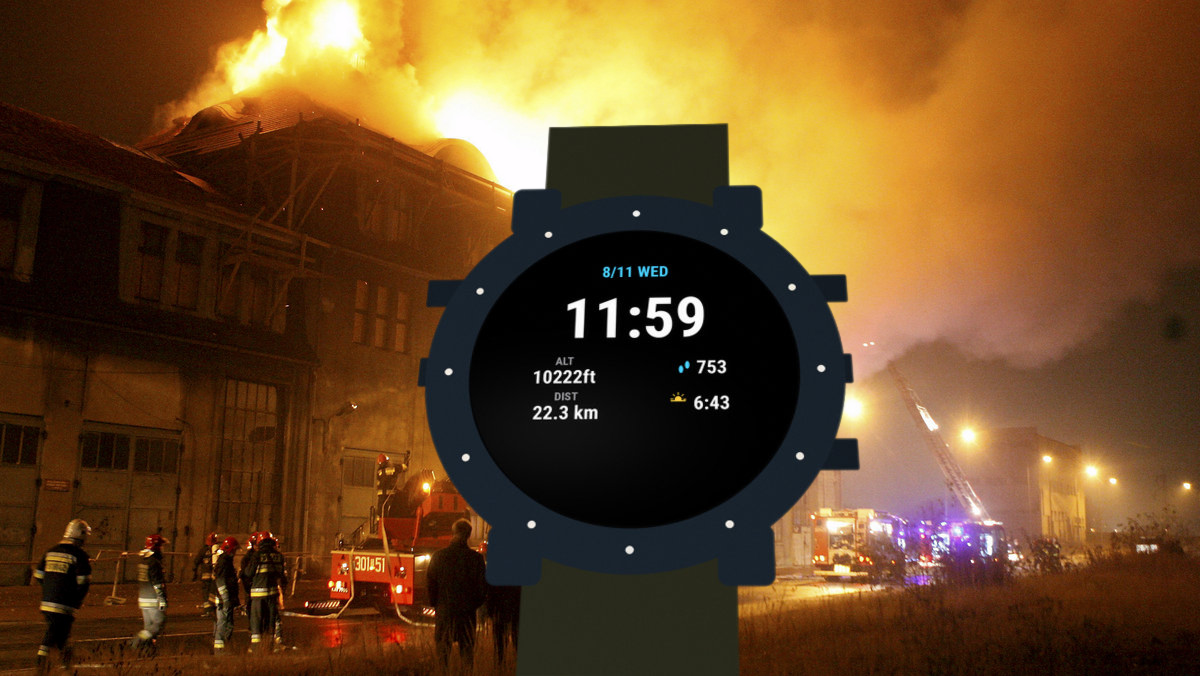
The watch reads 11.59
